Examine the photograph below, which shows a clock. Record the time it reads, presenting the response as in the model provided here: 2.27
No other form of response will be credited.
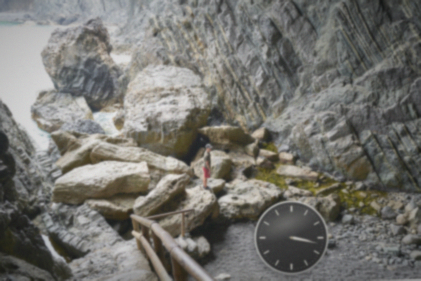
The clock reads 3.17
